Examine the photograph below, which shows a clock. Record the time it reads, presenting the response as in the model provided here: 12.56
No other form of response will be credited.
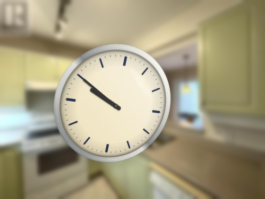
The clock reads 9.50
